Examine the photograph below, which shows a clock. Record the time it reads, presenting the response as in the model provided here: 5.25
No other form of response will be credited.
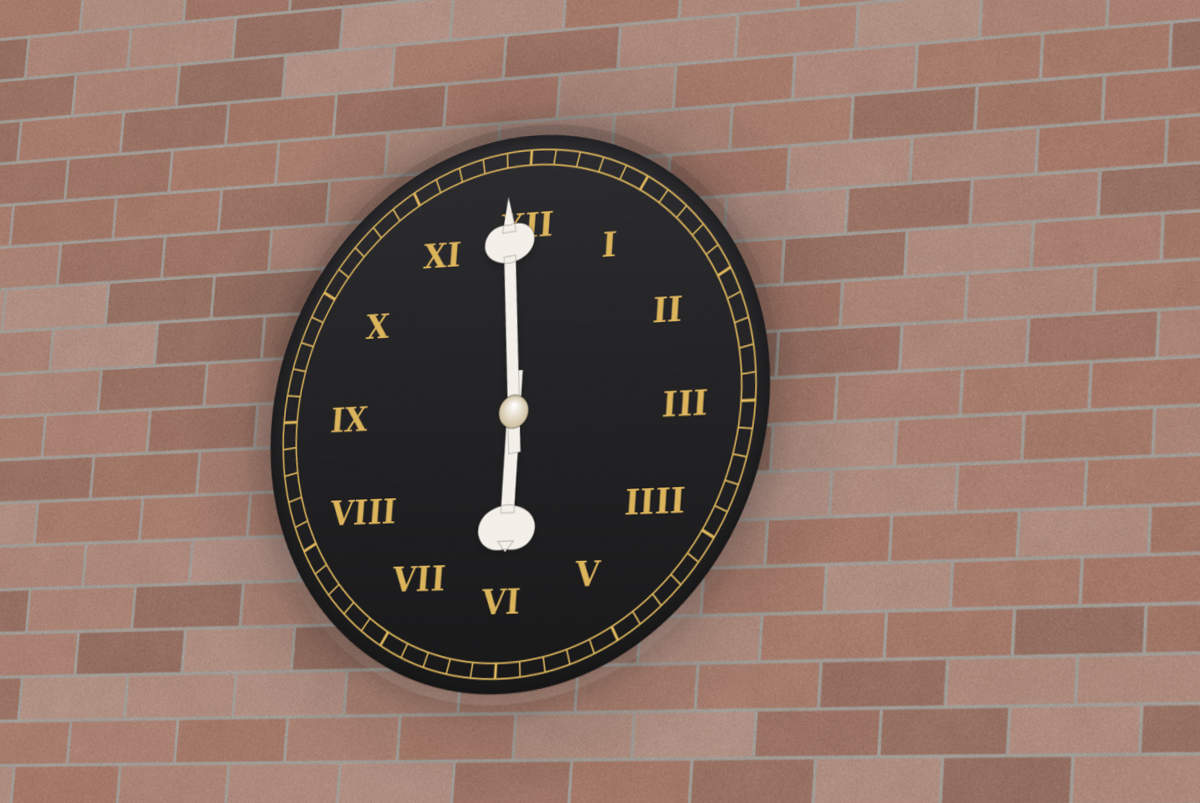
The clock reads 5.59
